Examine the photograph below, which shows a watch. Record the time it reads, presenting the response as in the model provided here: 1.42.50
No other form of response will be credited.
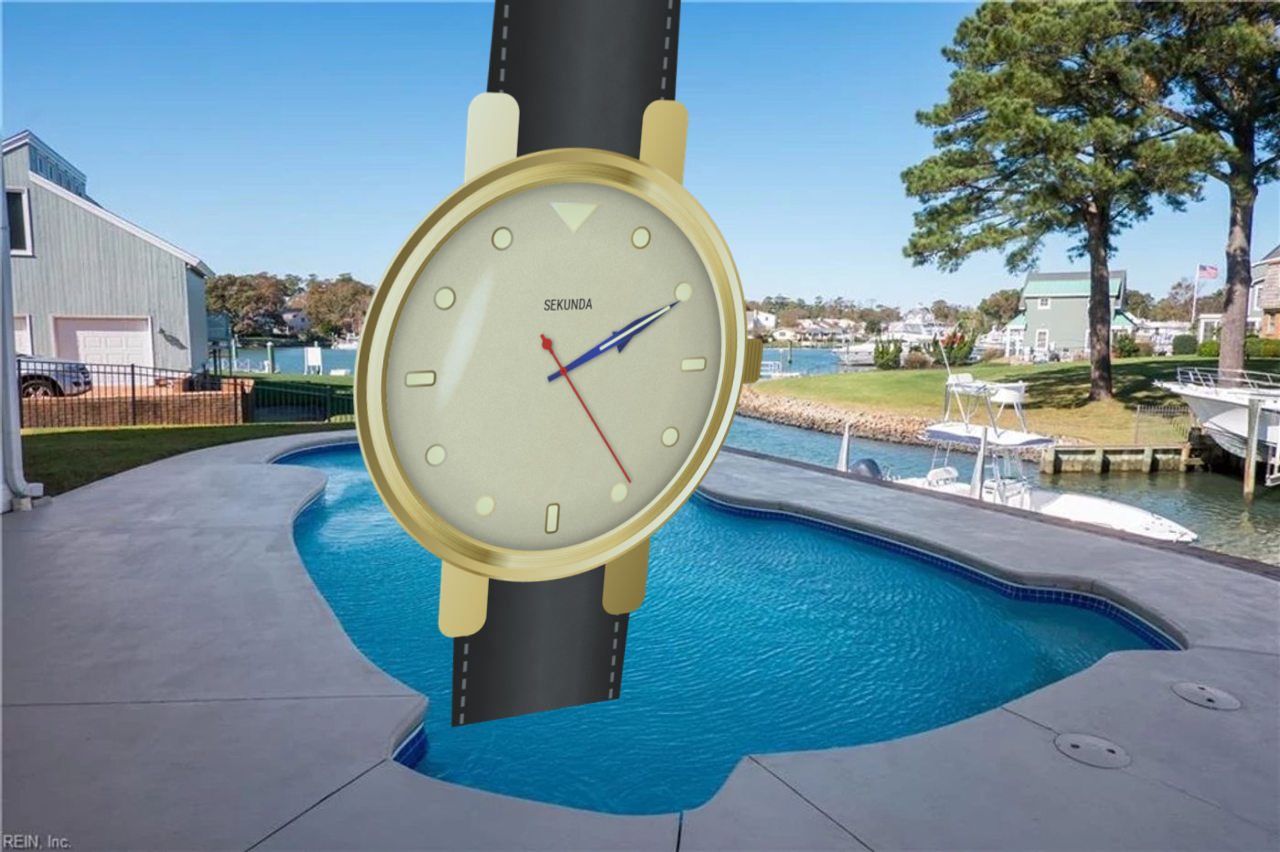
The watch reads 2.10.24
